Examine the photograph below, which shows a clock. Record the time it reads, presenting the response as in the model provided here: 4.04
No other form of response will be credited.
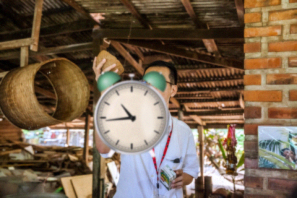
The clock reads 10.44
